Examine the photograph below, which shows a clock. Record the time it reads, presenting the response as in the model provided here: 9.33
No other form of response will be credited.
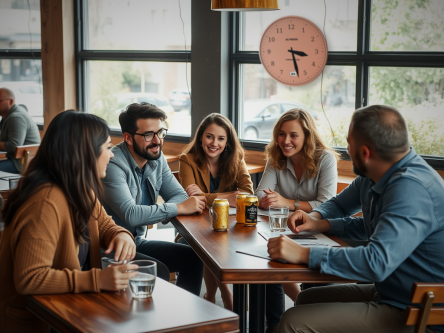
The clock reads 3.28
